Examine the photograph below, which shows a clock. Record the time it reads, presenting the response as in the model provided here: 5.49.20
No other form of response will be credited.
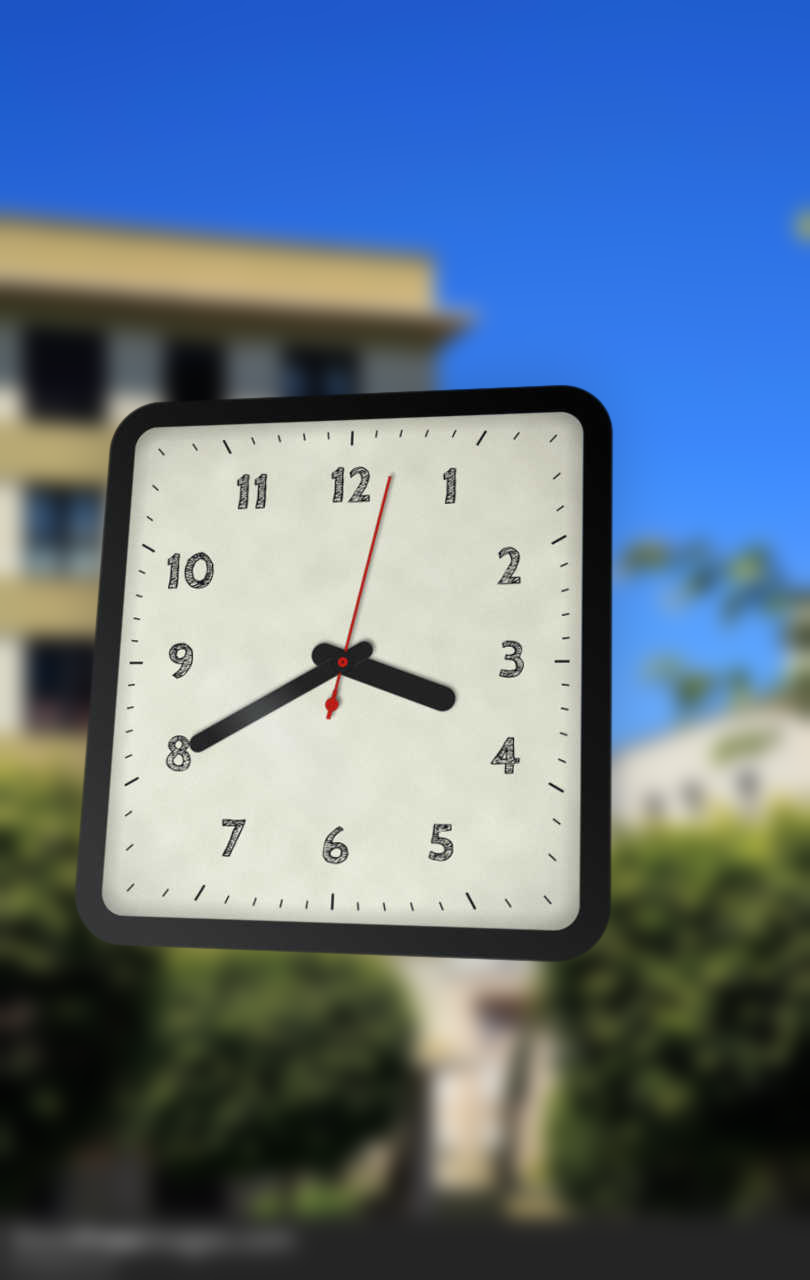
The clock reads 3.40.02
